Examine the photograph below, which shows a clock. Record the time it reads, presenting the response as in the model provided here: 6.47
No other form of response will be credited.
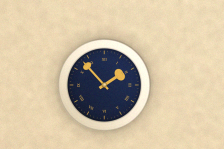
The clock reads 1.53
